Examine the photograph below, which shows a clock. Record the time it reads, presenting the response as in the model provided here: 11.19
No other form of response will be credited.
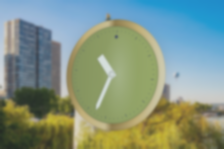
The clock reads 10.33
